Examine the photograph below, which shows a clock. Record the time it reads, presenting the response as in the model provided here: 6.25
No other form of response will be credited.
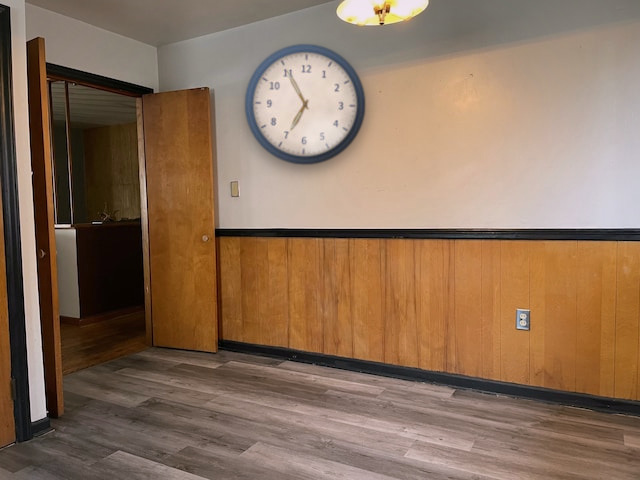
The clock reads 6.55
